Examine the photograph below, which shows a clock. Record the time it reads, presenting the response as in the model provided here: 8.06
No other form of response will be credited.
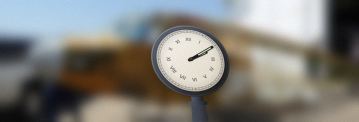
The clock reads 2.10
